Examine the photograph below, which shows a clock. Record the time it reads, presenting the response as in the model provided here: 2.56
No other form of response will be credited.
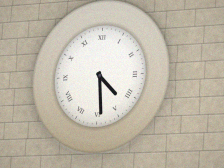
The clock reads 4.29
